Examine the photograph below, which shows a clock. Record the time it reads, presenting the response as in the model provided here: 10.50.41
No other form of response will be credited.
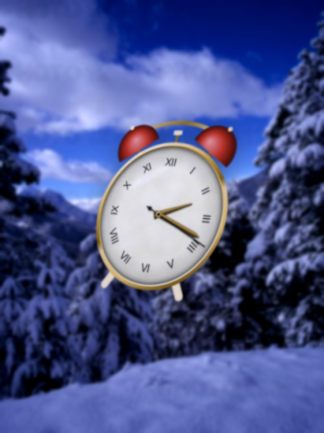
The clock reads 2.18.19
